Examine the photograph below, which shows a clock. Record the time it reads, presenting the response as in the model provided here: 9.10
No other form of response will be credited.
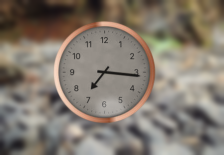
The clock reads 7.16
